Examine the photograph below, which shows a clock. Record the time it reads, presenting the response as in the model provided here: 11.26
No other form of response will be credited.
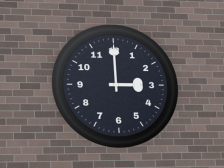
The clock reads 3.00
